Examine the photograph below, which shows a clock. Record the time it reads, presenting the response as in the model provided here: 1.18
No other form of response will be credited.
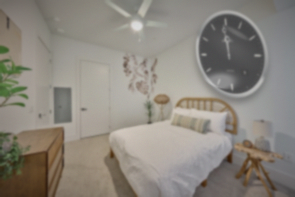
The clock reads 11.59
